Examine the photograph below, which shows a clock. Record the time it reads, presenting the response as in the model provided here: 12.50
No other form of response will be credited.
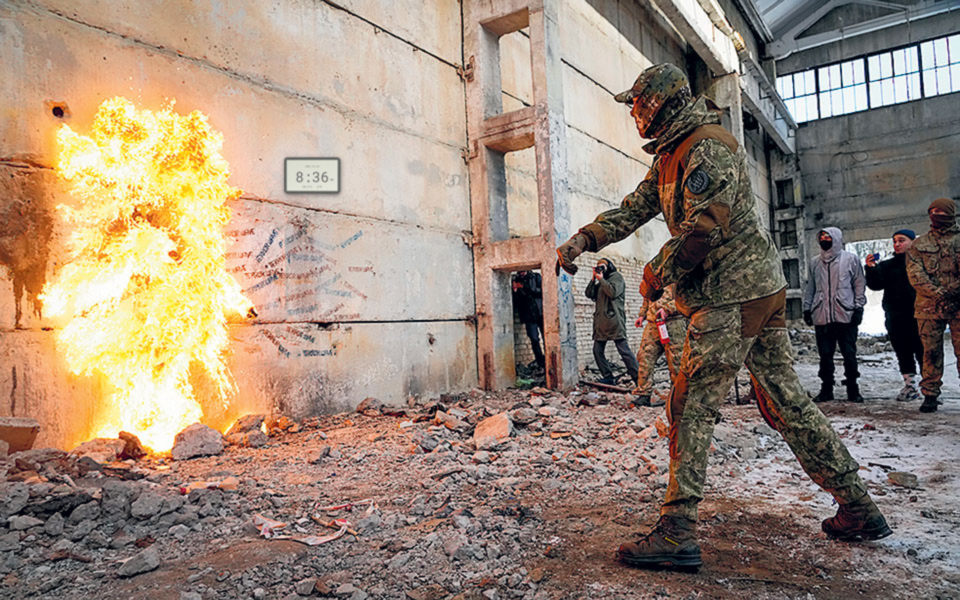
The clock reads 8.36
